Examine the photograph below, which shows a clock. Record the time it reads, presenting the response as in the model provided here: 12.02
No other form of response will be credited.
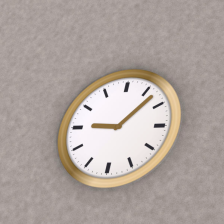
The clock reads 9.07
